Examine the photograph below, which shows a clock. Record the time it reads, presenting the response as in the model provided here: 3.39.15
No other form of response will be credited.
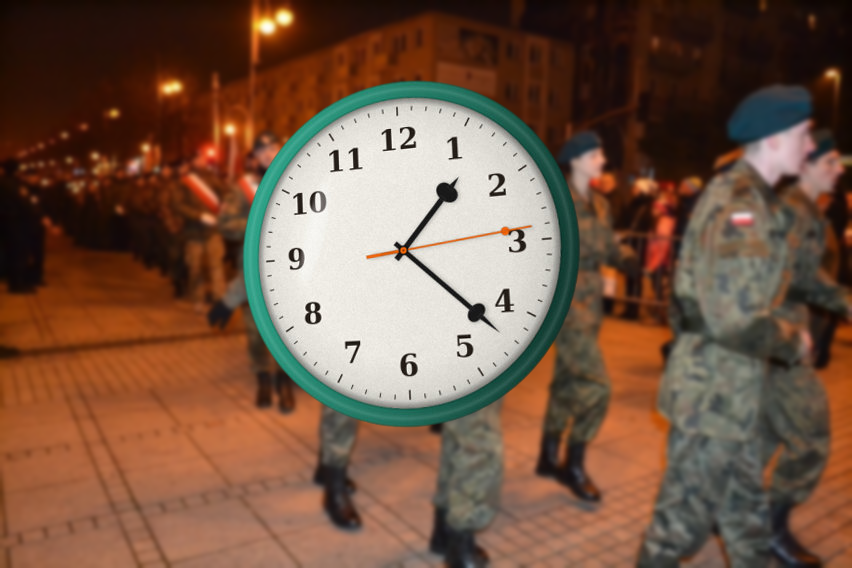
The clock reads 1.22.14
